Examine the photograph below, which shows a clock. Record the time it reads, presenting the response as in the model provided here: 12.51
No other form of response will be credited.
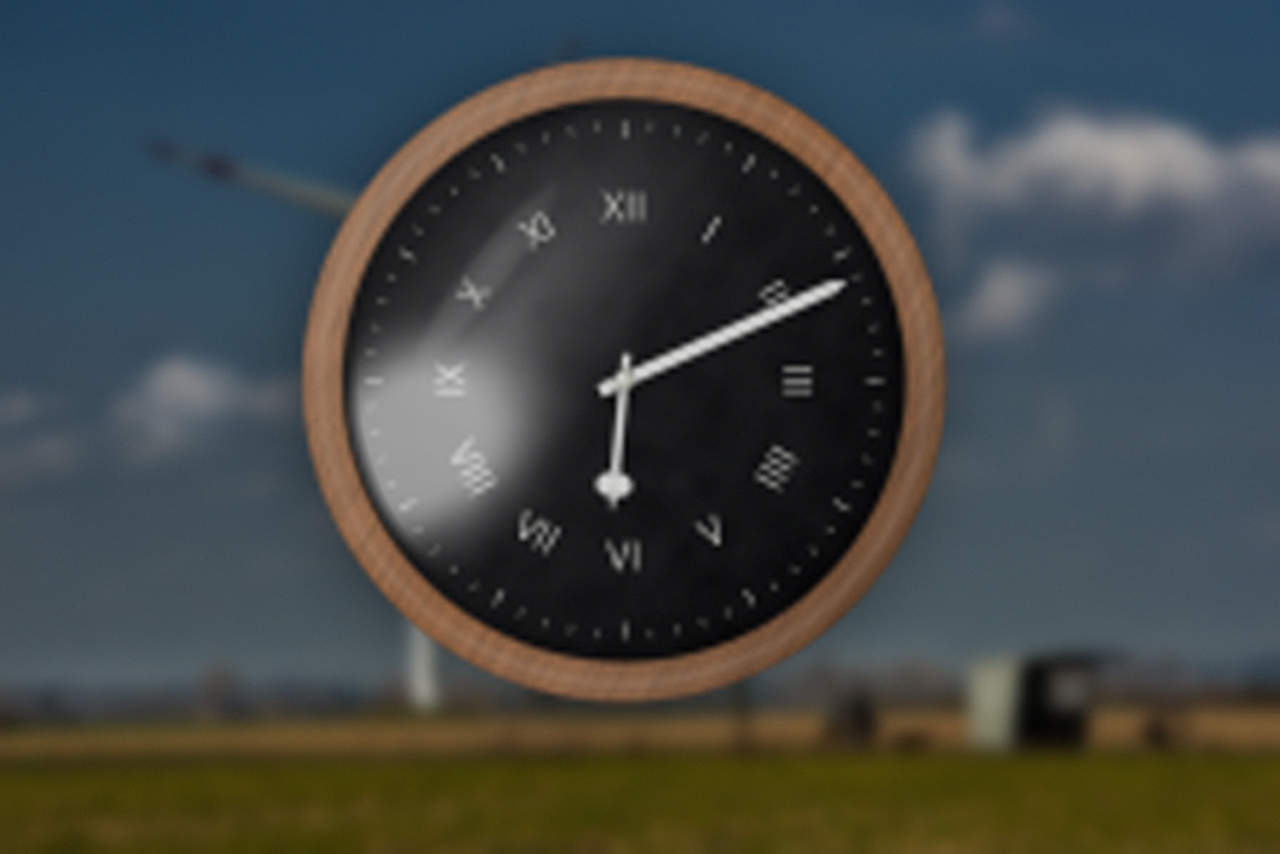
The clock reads 6.11
